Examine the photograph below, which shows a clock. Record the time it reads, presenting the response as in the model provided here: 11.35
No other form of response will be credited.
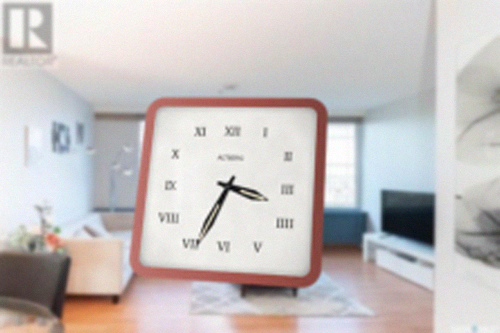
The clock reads 3.34
